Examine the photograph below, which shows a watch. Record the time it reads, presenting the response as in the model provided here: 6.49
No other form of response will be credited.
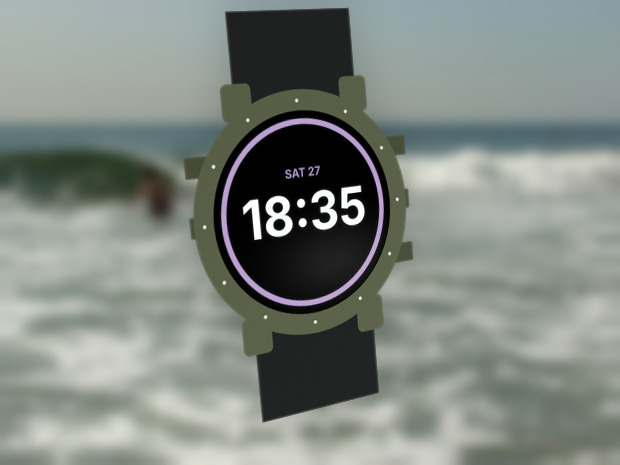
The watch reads 18.35
